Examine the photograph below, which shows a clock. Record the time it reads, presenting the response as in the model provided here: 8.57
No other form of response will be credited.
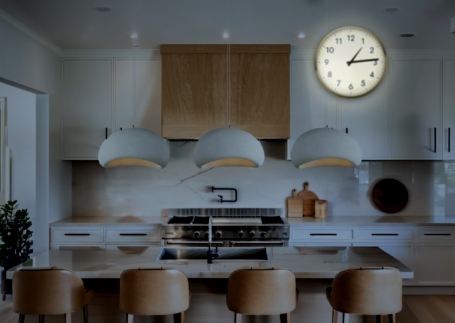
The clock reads 1.14
